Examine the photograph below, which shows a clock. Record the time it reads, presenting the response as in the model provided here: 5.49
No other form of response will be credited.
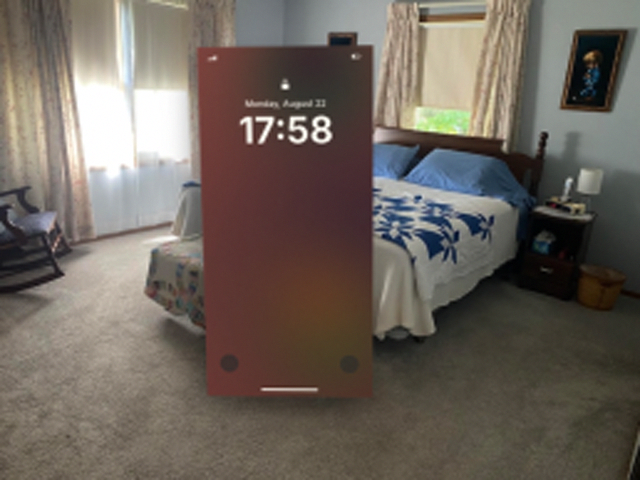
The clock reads 17.58
